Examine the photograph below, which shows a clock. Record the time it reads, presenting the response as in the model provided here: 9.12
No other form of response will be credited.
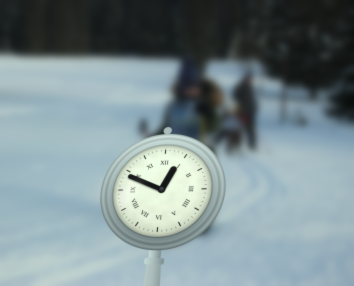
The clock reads 12.49
